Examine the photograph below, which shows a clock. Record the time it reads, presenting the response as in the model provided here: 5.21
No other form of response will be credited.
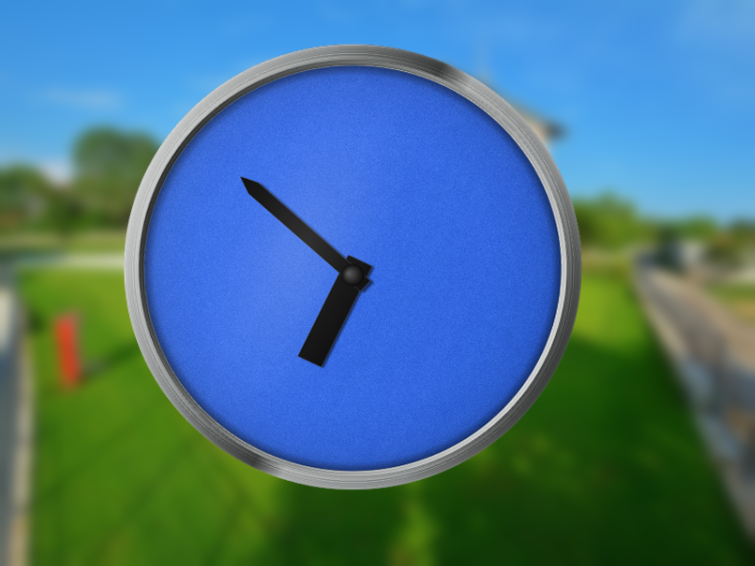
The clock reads 6.52
